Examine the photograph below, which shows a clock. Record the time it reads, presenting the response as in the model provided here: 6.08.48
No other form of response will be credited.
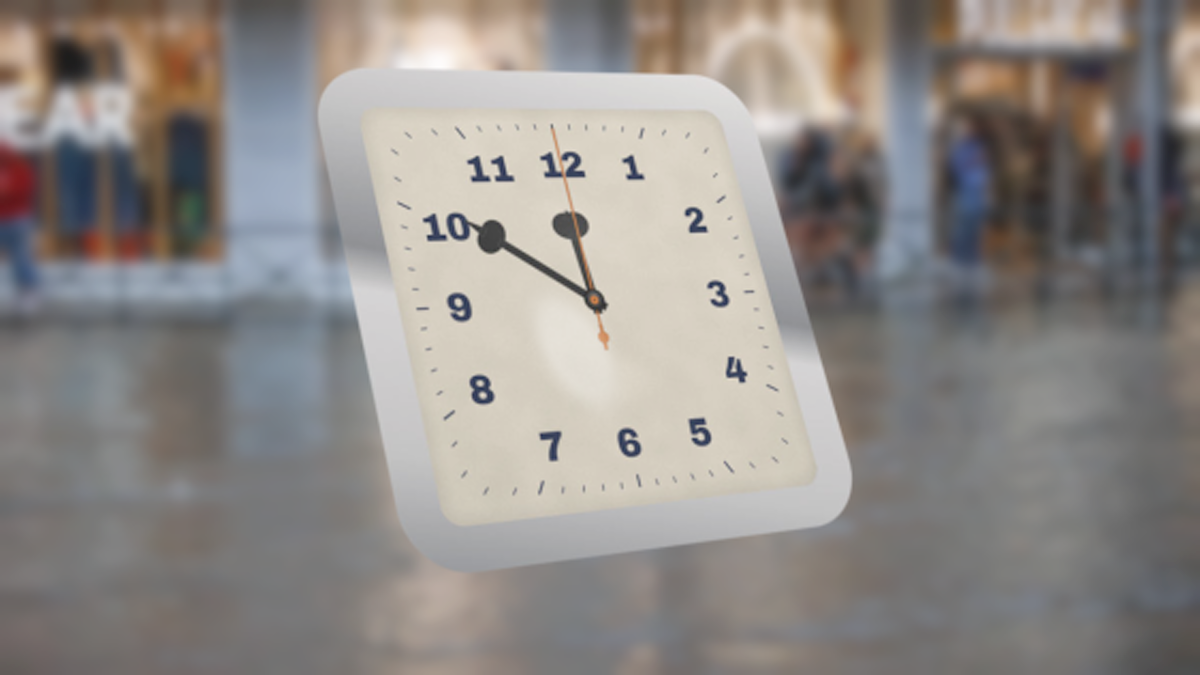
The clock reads 11.51.00
